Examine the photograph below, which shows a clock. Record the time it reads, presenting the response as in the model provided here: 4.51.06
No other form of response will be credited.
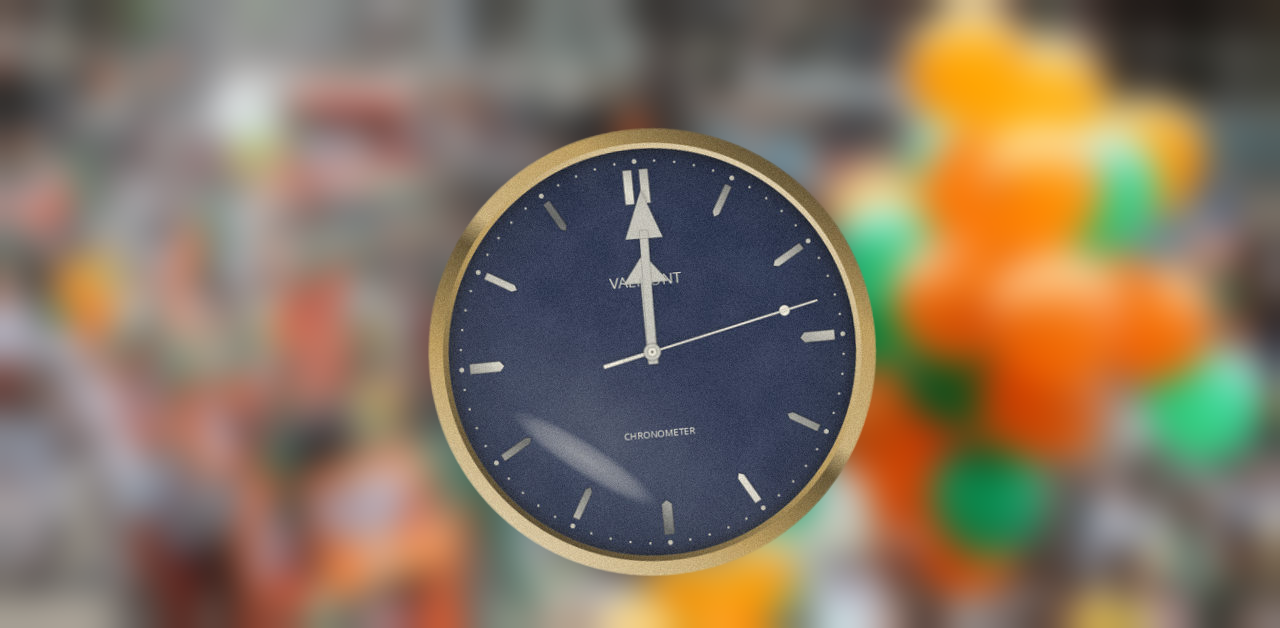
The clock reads 12.00.13
